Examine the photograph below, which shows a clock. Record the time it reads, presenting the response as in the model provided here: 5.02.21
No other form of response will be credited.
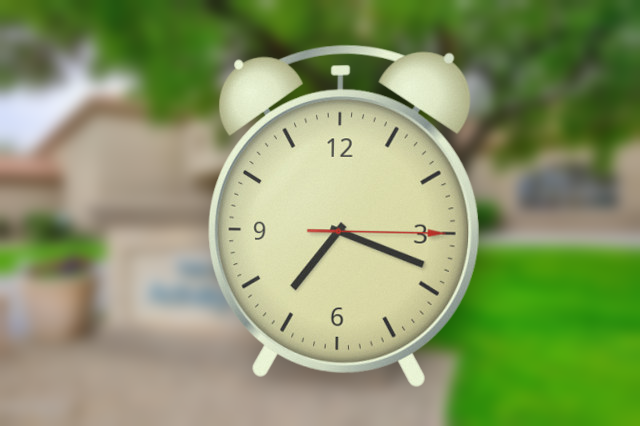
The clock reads 7.18.15
